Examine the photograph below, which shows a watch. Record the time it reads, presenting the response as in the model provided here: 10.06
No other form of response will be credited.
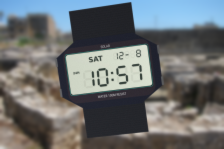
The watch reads 10.57
